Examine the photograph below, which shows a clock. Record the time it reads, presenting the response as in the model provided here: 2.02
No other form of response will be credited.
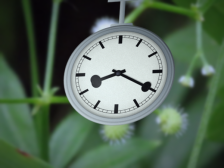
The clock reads 8.20
